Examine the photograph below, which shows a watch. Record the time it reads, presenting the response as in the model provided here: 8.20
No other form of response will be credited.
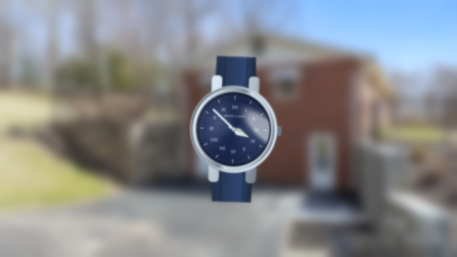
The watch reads 3.52
